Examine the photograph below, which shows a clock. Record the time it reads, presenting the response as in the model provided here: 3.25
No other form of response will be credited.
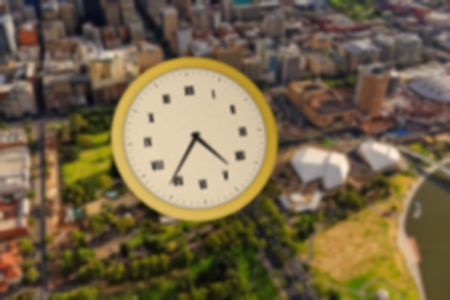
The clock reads 4.36
